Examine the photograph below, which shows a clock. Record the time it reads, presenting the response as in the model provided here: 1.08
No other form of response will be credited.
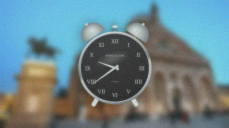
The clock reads 9.39
